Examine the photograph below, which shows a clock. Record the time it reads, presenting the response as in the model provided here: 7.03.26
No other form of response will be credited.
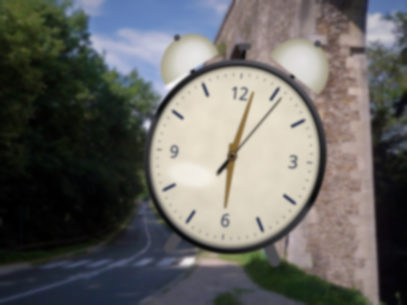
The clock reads 6.02.06
